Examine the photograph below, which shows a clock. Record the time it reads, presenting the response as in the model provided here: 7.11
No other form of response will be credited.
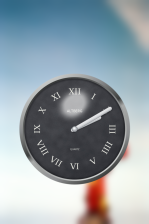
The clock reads 2.10
